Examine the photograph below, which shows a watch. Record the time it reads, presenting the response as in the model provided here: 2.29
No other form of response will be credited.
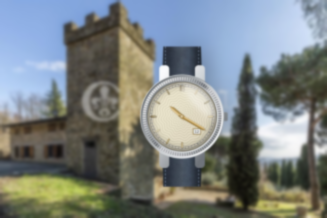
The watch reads 10.20
